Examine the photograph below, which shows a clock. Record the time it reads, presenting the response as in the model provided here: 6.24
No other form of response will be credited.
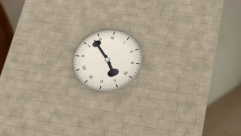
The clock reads 4.53
